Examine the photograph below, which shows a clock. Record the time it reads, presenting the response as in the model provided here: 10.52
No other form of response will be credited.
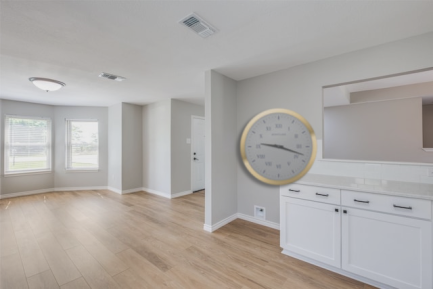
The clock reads 9.18
